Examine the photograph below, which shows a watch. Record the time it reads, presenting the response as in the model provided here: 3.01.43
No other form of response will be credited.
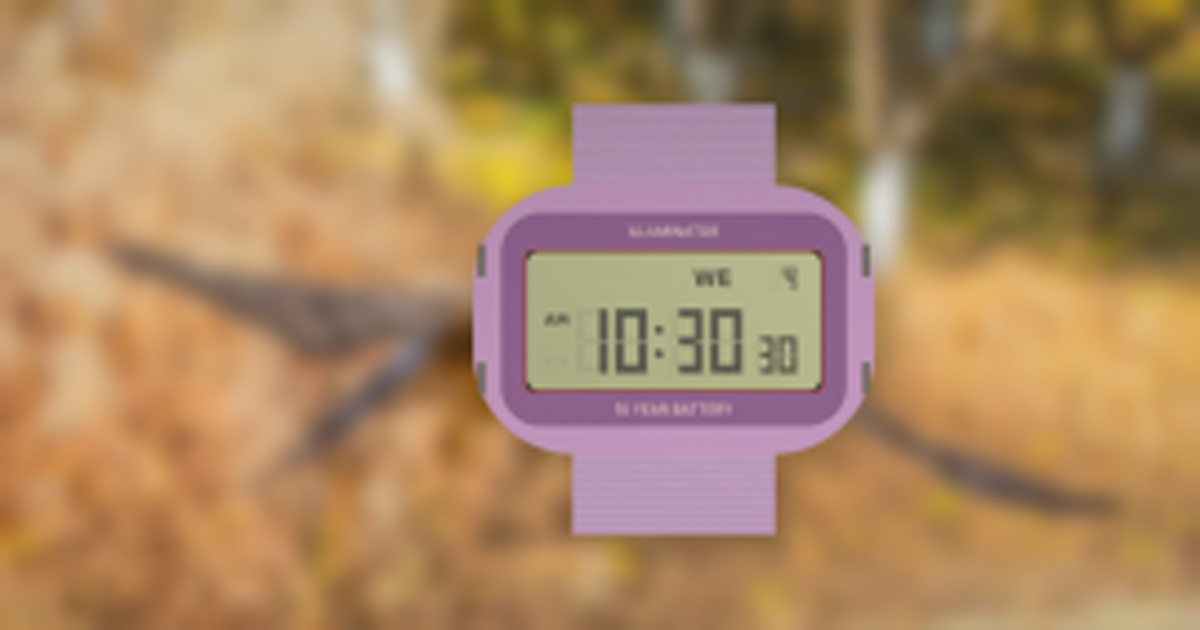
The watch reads 10.30.30
